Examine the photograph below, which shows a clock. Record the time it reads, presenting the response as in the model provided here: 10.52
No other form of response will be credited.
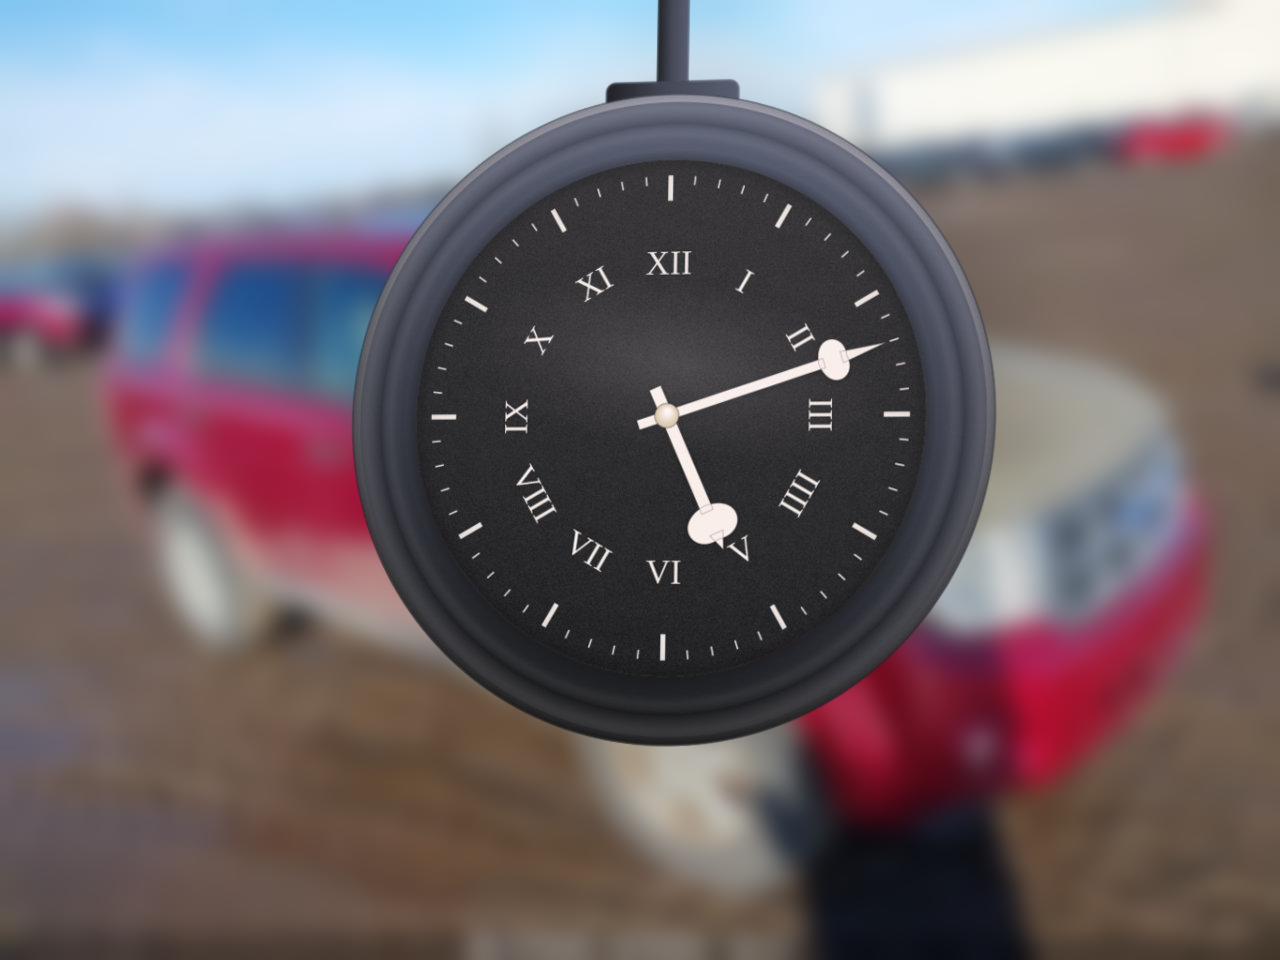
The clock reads 5.12
